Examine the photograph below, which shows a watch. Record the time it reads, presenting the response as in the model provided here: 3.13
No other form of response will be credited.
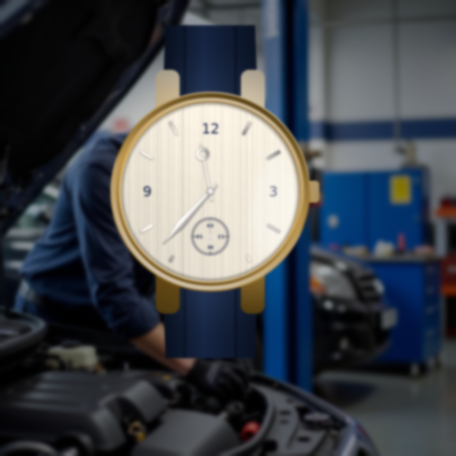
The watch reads 11.37
